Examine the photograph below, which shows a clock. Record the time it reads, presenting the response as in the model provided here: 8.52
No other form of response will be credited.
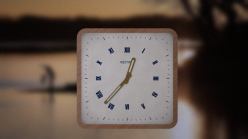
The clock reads 12.37
